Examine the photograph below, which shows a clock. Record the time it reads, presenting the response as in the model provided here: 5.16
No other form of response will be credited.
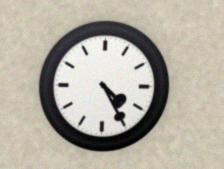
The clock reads 4.25
